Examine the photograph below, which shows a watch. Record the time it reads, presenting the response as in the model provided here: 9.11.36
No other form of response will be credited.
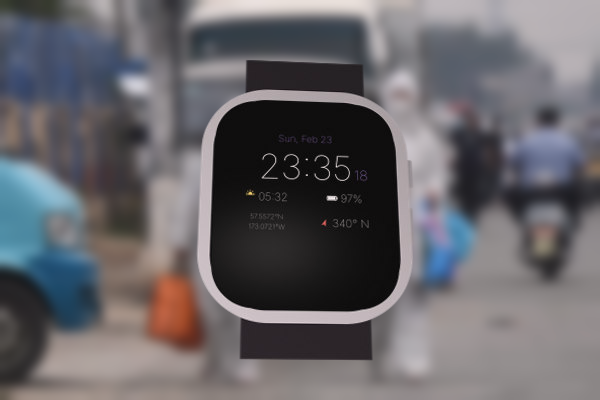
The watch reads 23.35.18
